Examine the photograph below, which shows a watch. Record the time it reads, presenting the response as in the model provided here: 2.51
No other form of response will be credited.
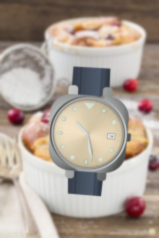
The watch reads 10.28
